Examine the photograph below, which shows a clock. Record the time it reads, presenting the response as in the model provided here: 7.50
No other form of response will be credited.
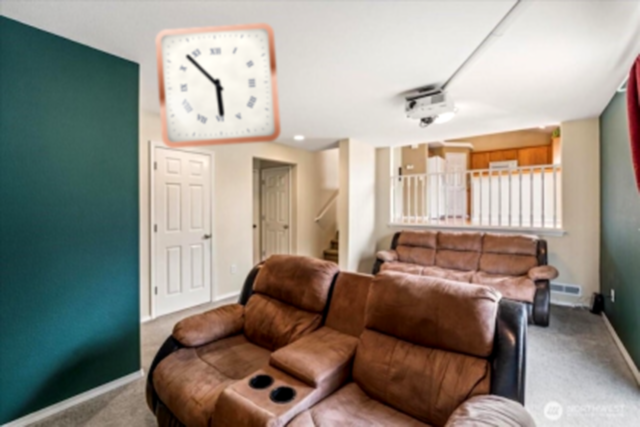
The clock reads 5.53
